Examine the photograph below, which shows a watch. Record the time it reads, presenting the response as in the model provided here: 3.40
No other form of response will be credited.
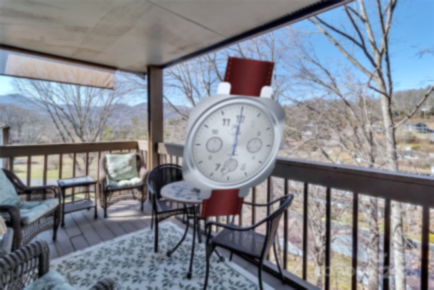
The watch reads 11.32
